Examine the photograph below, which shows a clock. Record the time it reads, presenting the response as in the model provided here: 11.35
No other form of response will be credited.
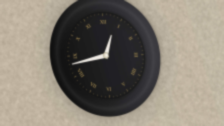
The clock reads 12.43
